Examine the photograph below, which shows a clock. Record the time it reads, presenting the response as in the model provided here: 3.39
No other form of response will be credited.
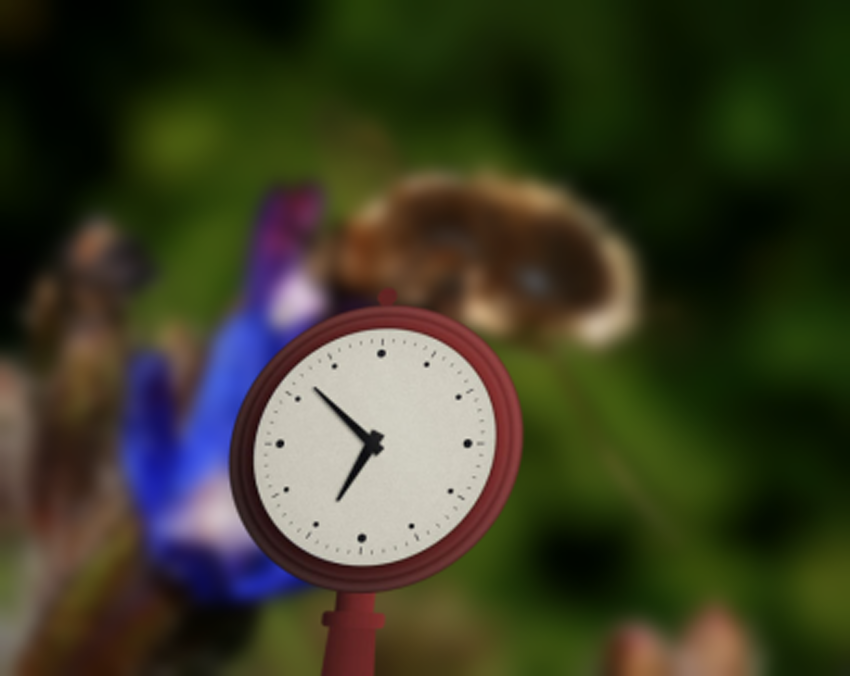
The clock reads 6.52
